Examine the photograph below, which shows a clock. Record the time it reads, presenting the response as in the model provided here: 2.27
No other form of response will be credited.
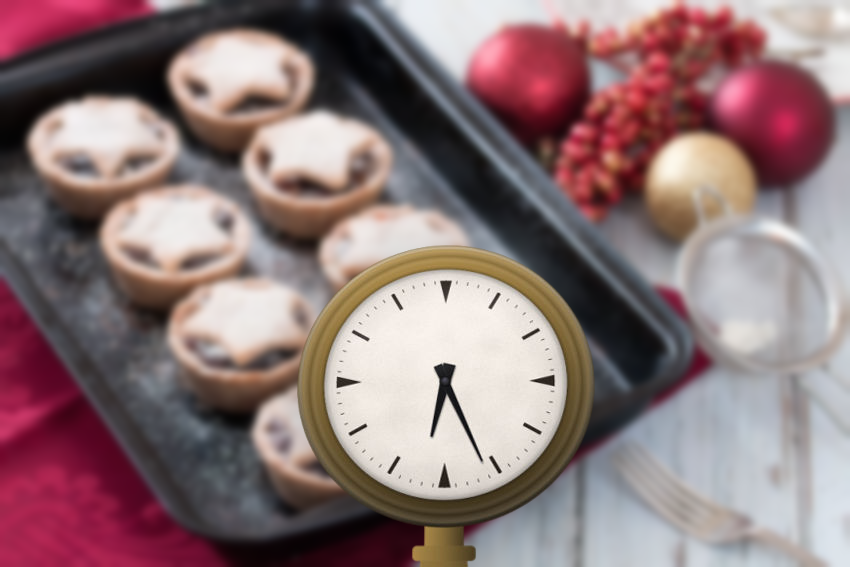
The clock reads 6.26
